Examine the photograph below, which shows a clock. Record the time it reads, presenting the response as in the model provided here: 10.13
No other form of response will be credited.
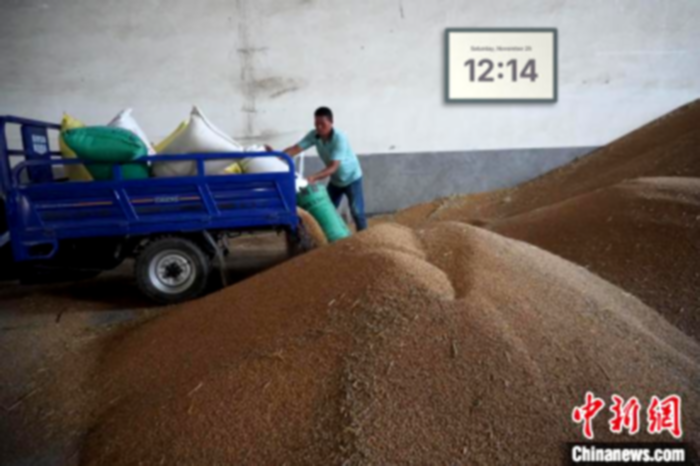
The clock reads 12.14
